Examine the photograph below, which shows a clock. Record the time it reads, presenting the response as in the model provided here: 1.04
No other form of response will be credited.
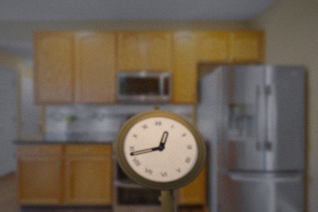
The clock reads 12.43
